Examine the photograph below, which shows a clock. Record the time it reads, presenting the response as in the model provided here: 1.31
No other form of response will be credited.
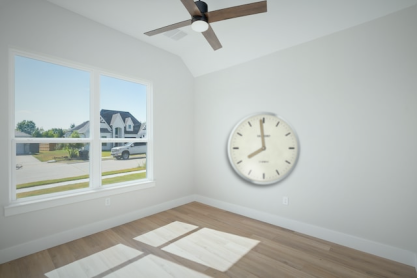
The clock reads 7.59
